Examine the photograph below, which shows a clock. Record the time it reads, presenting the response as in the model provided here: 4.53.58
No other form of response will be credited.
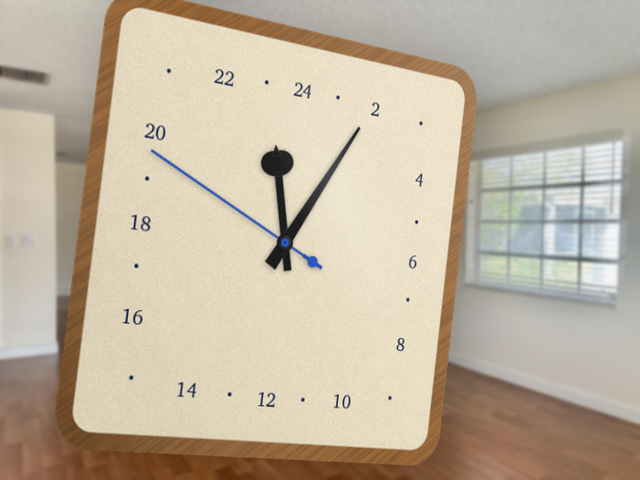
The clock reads 23.04.49
